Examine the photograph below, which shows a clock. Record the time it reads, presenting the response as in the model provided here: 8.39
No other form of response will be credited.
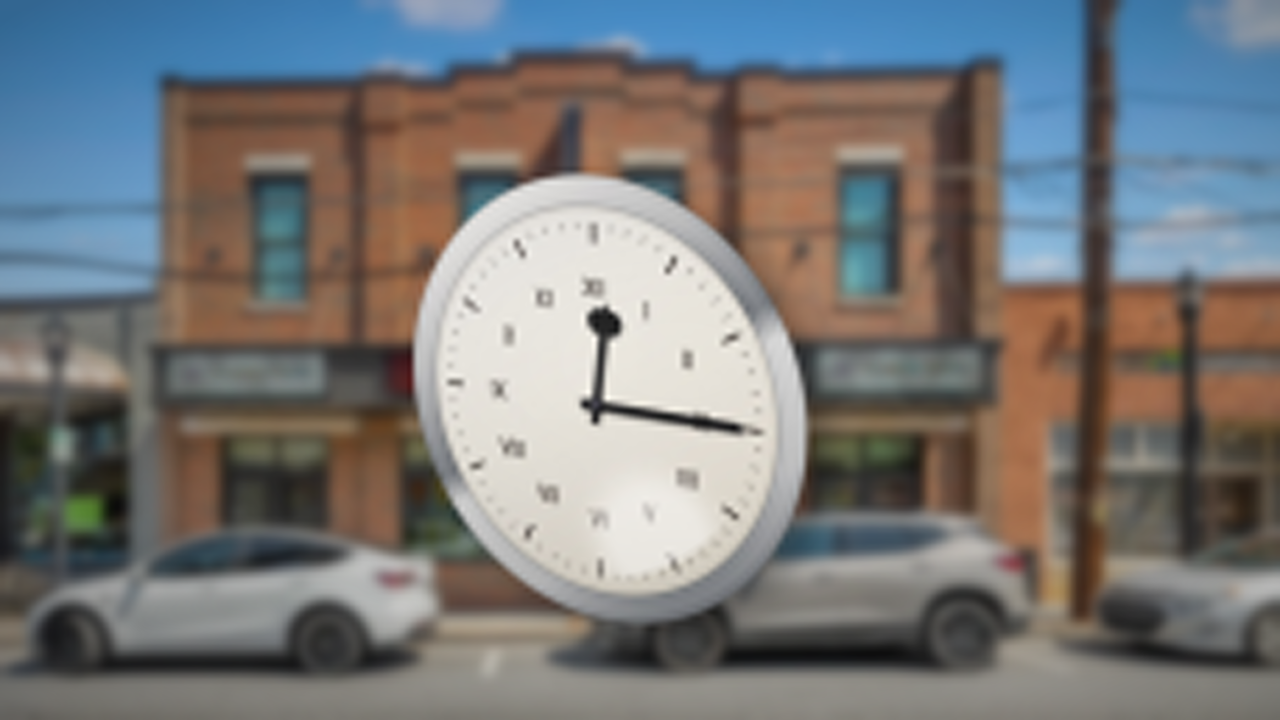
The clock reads 12.15
